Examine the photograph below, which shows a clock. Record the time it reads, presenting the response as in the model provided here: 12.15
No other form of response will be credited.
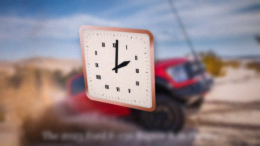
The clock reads 2.01
